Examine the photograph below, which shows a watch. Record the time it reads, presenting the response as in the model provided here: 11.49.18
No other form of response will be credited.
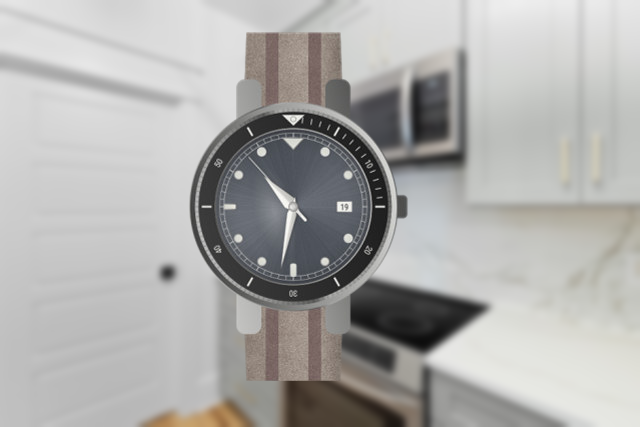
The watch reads 10.31.53
